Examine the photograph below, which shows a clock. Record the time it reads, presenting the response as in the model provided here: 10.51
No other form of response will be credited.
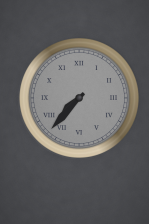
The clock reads 7.37
